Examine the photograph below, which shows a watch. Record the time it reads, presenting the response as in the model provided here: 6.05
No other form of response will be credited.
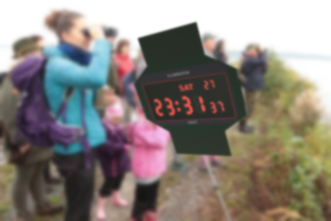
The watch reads 23.31
